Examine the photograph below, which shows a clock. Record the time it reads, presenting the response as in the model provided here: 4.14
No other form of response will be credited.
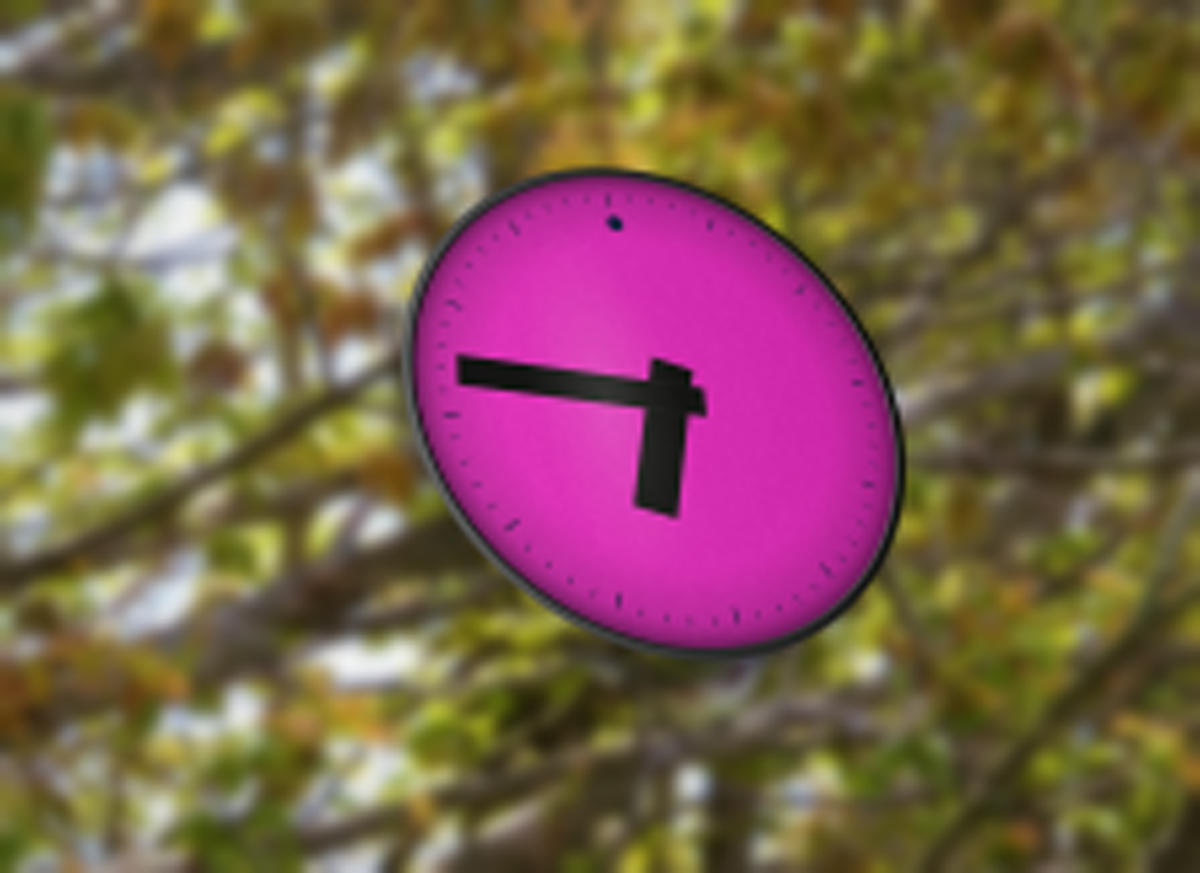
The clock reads 6.47
